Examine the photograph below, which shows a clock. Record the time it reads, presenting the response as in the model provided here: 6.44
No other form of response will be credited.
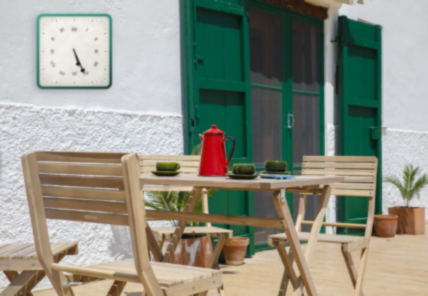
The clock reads 5.26
